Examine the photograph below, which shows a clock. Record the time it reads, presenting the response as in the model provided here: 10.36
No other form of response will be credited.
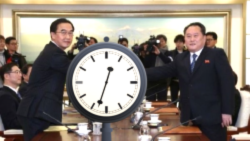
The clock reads 12.33
